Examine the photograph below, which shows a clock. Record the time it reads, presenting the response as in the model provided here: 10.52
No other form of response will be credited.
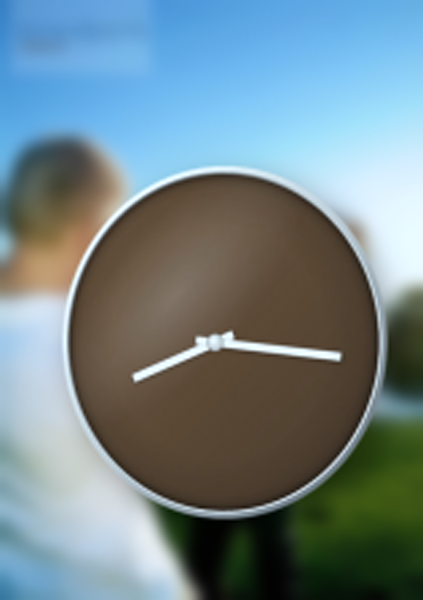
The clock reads 8.16
